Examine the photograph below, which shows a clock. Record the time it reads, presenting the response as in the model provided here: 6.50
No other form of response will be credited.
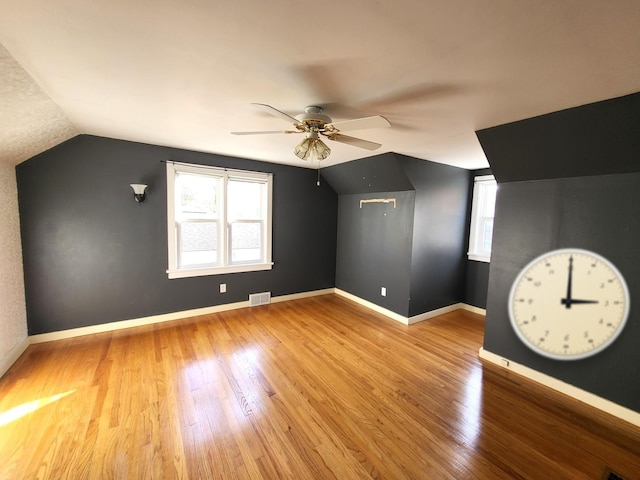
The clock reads 3.00
